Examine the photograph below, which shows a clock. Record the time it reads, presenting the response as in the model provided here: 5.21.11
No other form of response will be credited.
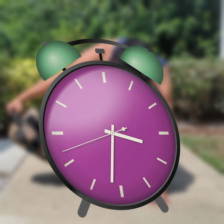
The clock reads 3.31.42
